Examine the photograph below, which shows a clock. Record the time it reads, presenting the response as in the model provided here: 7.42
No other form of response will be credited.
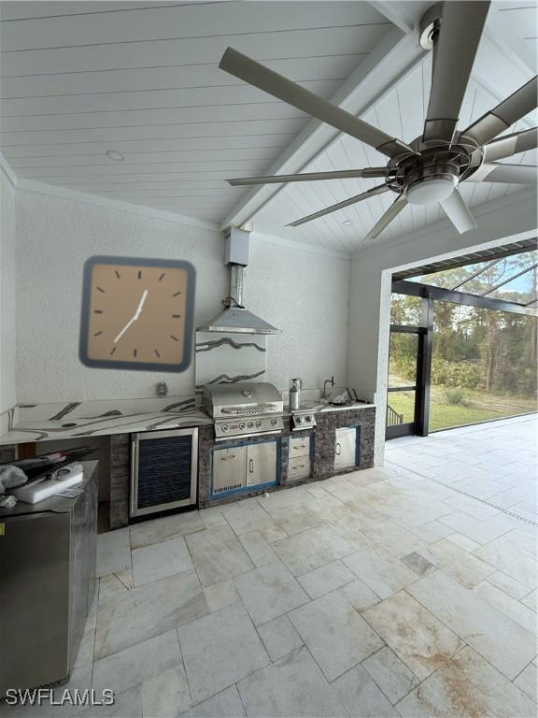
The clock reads 12.36
